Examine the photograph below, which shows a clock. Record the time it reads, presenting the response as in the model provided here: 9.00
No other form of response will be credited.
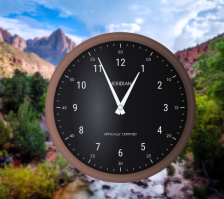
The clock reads 12.56
